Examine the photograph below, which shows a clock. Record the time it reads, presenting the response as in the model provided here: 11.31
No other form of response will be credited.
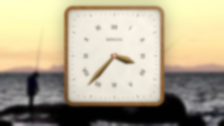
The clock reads 3.37
